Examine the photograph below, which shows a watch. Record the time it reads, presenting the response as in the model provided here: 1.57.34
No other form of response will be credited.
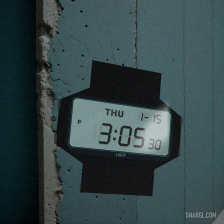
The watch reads 3.05.30
